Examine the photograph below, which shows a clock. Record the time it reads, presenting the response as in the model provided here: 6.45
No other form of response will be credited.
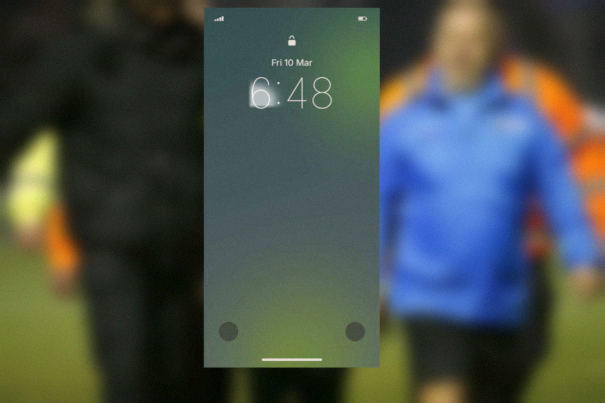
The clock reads 6.48
